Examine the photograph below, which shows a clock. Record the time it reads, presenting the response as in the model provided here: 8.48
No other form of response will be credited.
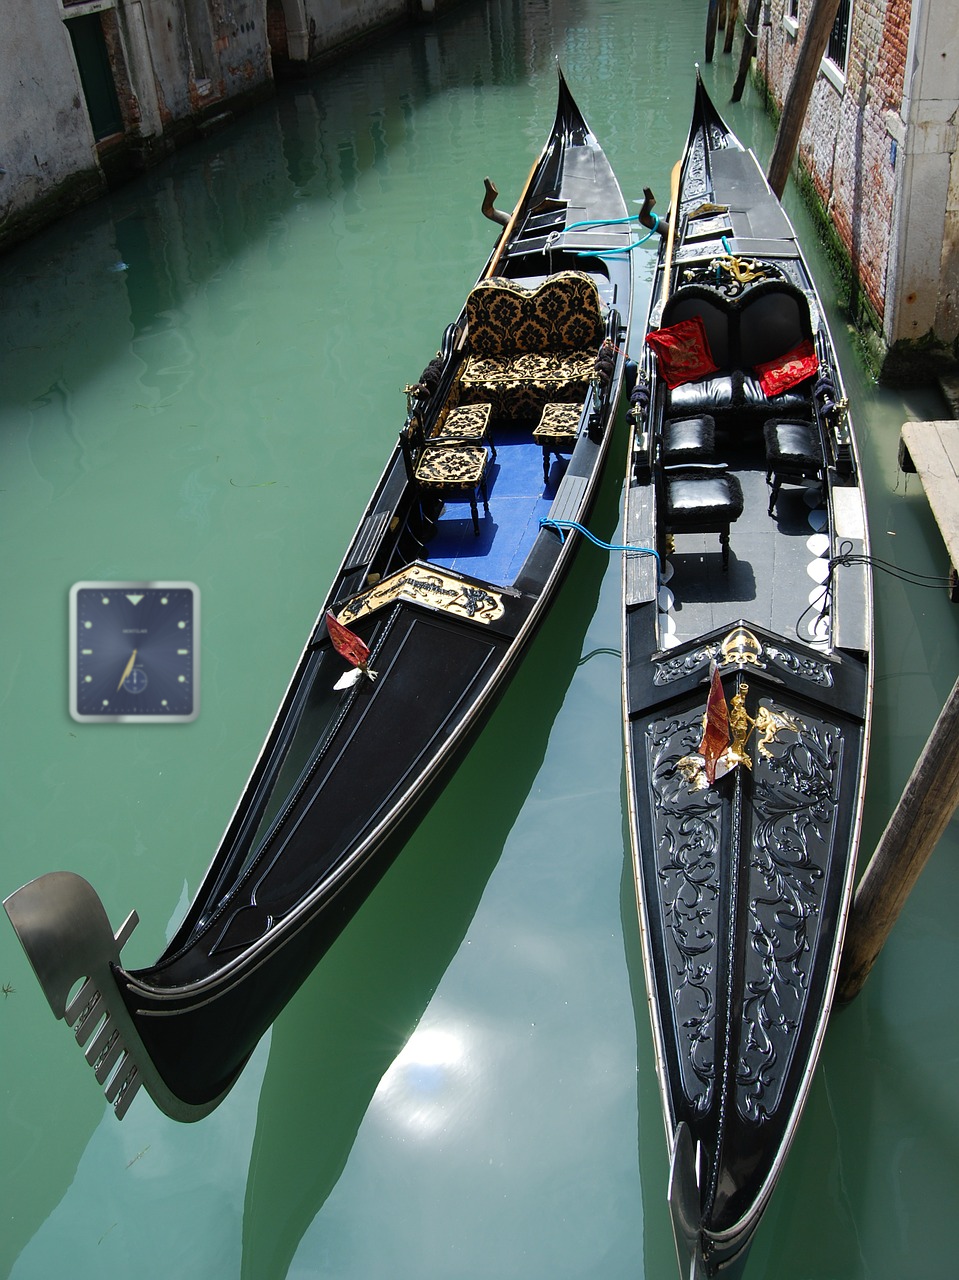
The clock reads 6.34
